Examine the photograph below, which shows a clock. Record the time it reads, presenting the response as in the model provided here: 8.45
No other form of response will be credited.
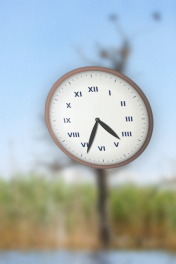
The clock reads 4.34
